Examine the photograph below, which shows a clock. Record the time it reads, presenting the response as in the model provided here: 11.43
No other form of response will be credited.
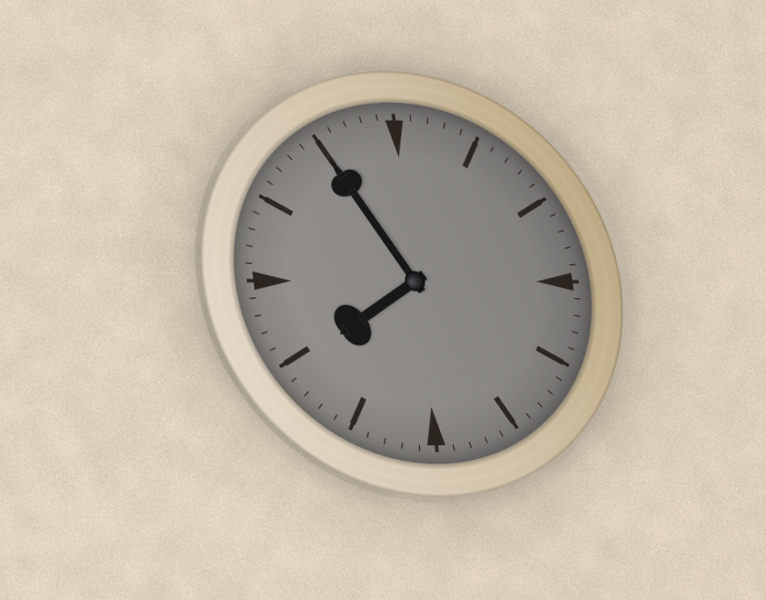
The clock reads 7.55
